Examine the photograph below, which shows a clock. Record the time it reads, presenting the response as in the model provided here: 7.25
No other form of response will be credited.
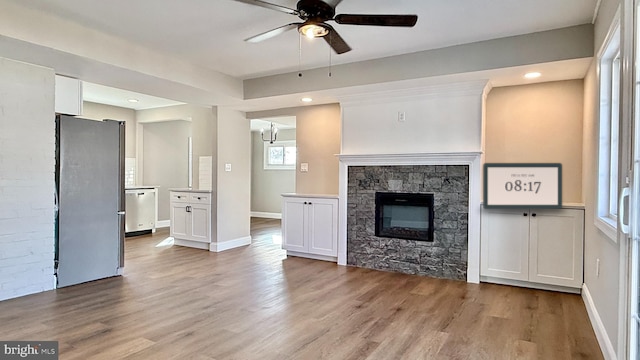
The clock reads 8.17
